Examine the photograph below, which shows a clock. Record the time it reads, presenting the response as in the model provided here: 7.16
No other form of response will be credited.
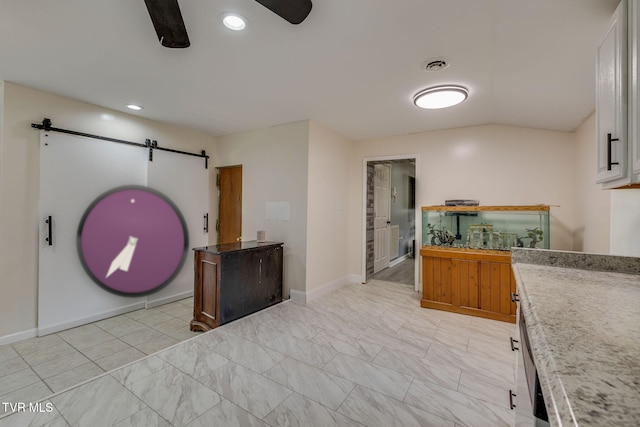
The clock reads 6.36
